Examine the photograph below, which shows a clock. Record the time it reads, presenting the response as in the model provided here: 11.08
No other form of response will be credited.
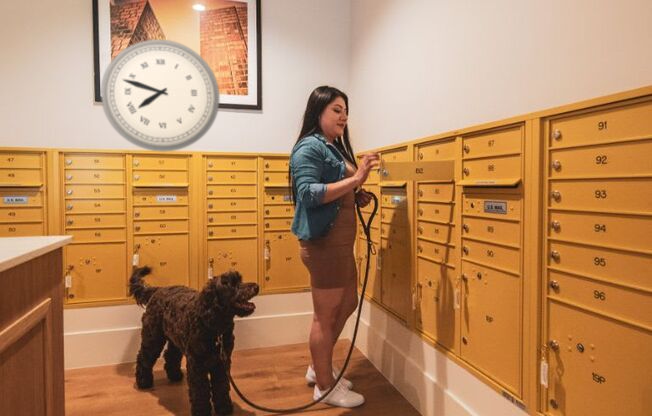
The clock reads 7.48
